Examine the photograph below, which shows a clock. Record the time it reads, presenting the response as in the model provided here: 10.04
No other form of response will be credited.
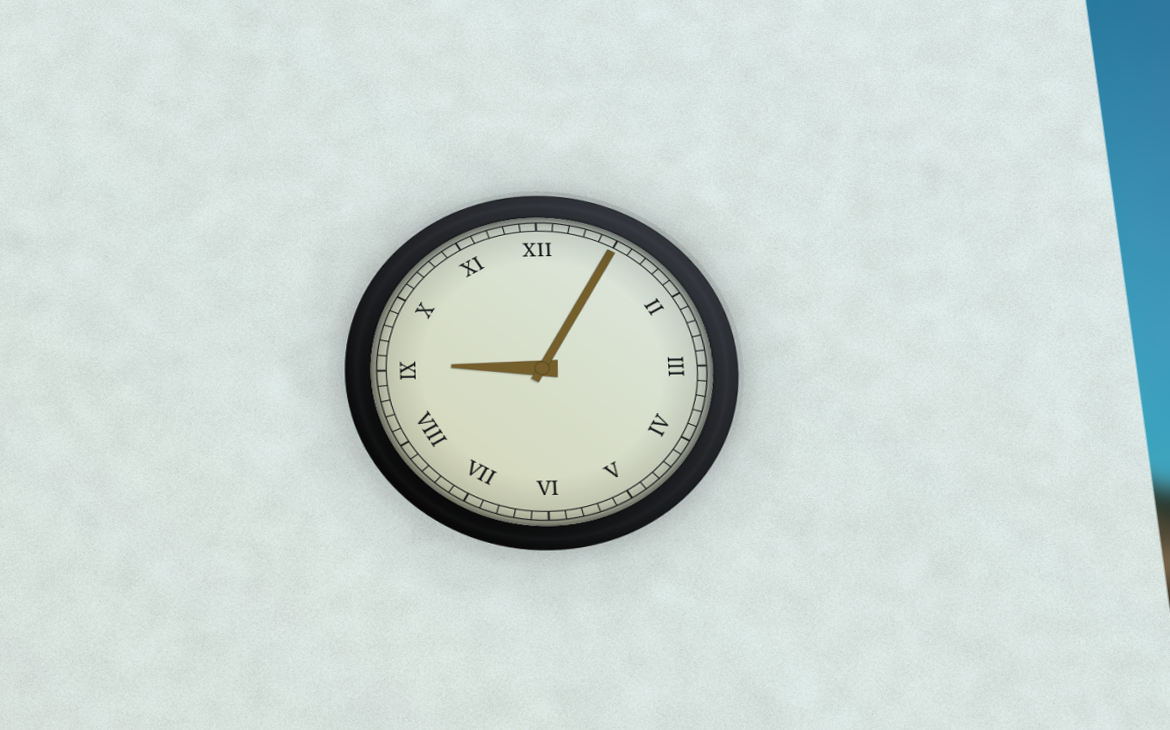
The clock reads 9.05
